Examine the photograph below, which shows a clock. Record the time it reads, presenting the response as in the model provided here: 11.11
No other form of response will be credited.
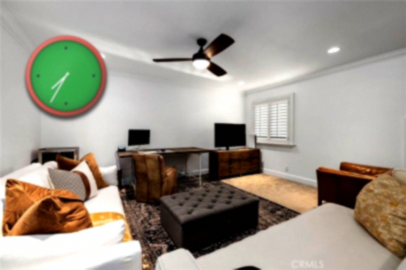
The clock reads 7.35
